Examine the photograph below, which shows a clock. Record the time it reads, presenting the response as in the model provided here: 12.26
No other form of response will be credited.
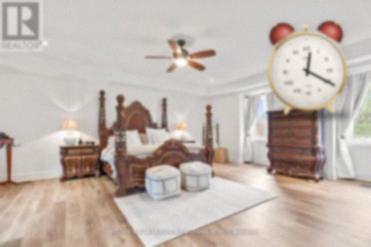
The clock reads 12.20
